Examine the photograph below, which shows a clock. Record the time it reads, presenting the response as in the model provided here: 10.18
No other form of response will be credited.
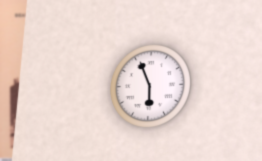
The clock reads 5.56
